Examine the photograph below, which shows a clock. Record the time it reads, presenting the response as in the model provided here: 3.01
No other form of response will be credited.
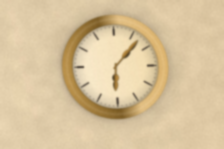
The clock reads 6.07
